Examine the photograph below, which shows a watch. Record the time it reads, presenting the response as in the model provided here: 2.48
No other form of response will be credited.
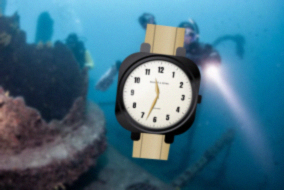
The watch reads 11.33
